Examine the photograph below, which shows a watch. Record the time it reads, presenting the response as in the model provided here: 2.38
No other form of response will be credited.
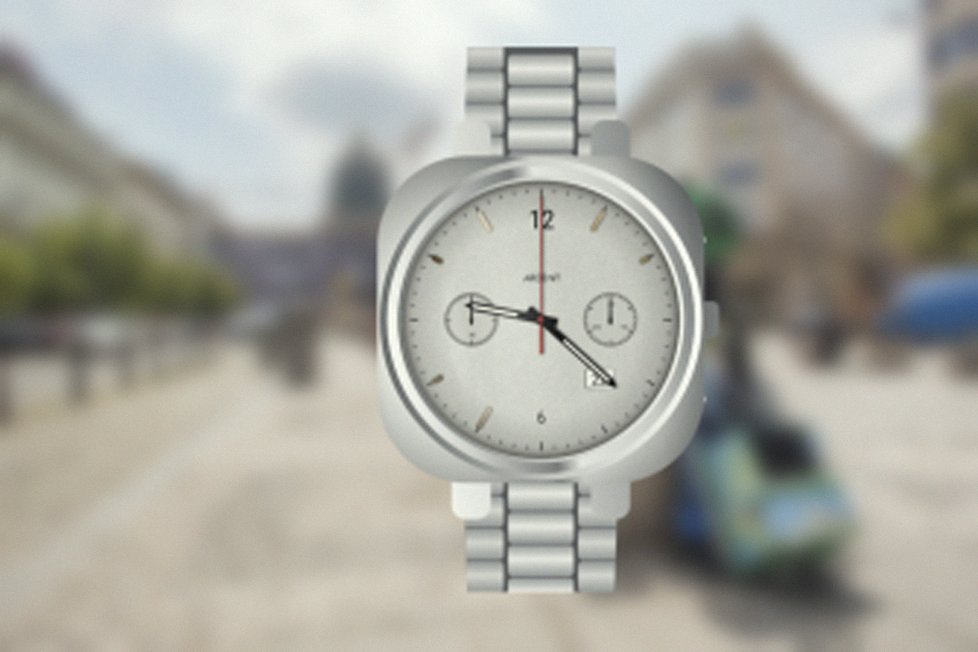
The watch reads 9.22
